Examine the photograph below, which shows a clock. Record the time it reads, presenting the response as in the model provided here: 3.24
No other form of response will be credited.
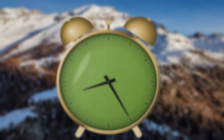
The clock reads 8.25
